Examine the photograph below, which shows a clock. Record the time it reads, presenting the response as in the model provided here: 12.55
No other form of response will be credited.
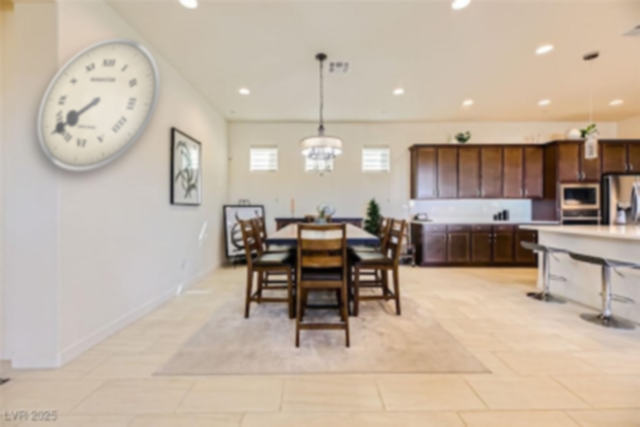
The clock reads 7.38
